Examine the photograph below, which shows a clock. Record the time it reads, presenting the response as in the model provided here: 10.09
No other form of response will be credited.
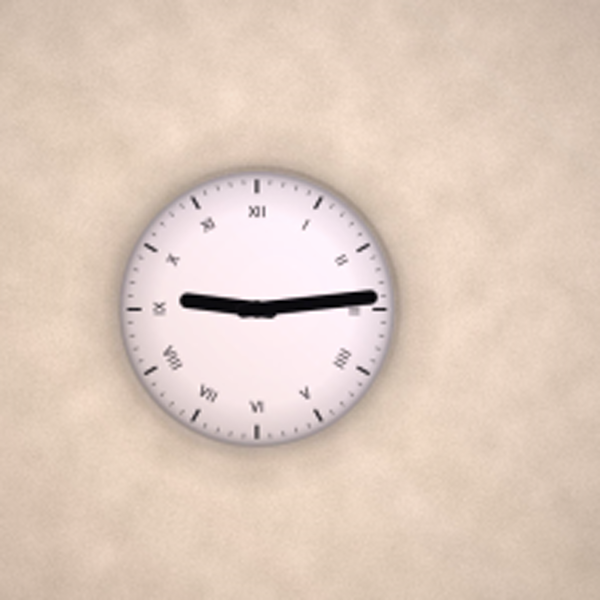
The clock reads 9.14
